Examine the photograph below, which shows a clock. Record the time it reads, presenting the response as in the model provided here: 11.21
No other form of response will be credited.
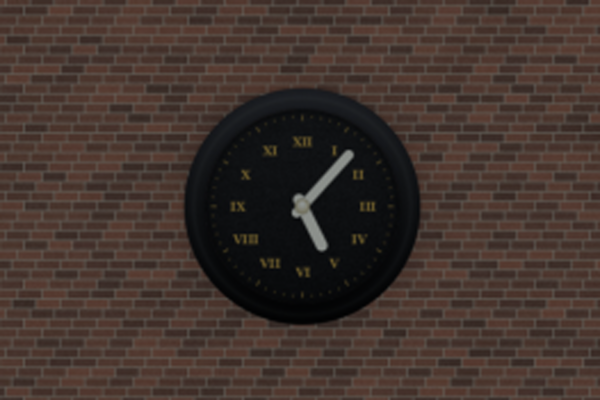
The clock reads 5.07
